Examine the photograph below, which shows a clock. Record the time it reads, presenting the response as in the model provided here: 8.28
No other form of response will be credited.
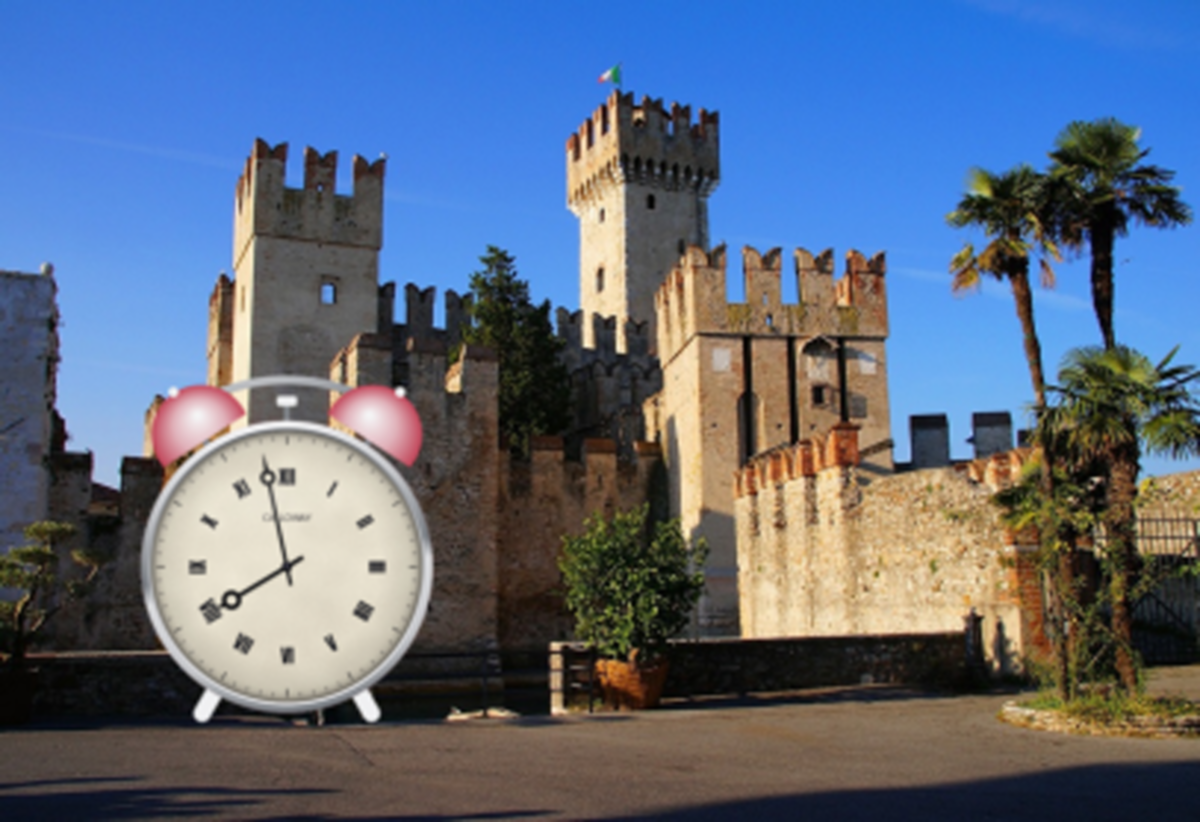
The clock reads 7.58
